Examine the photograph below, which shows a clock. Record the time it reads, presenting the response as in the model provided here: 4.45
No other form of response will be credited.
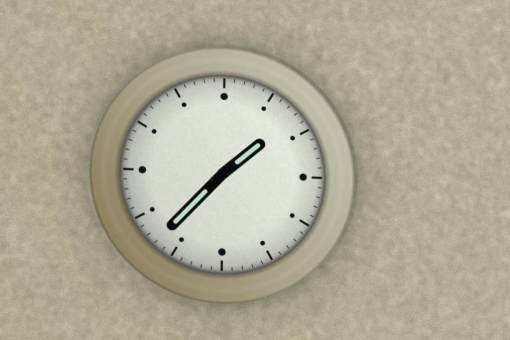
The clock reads 1.37
